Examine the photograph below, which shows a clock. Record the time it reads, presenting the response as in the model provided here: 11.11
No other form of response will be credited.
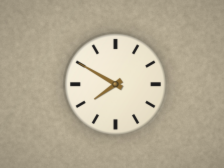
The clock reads 7.50
